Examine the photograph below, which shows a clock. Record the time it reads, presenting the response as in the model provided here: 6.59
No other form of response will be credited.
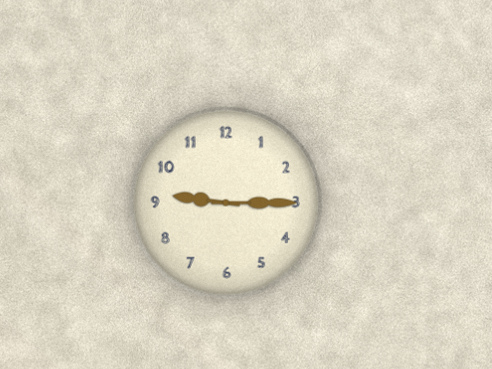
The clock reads 9.15
